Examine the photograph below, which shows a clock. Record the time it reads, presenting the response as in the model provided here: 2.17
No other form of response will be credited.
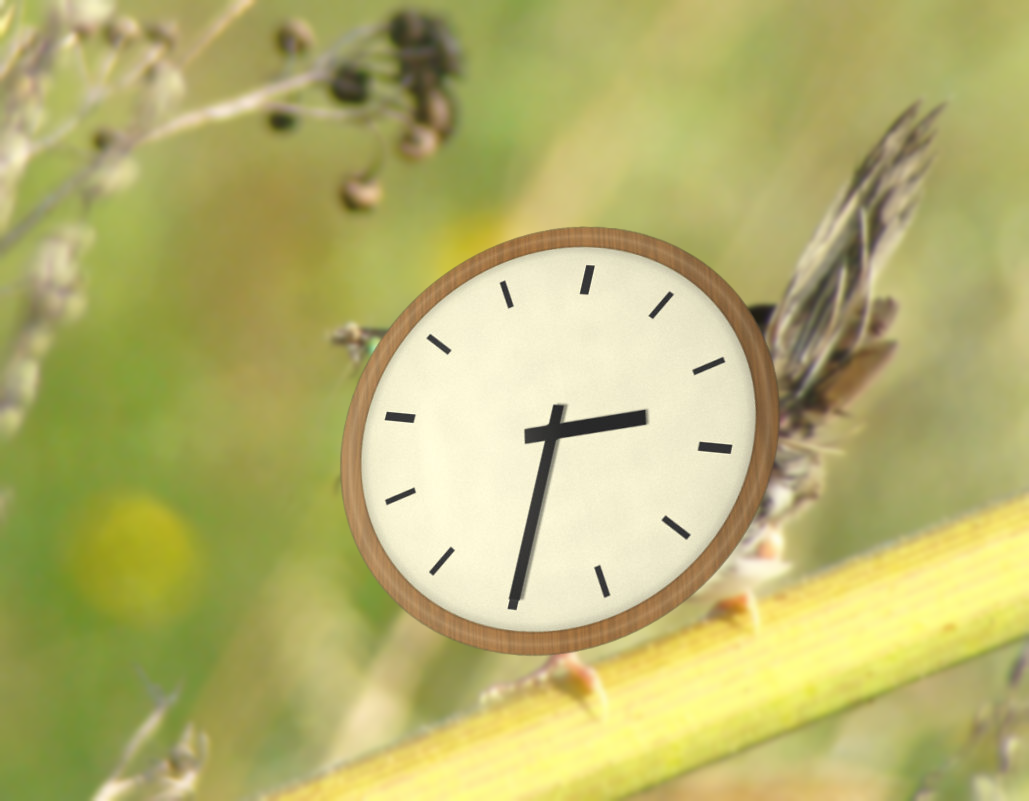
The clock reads 2.30
